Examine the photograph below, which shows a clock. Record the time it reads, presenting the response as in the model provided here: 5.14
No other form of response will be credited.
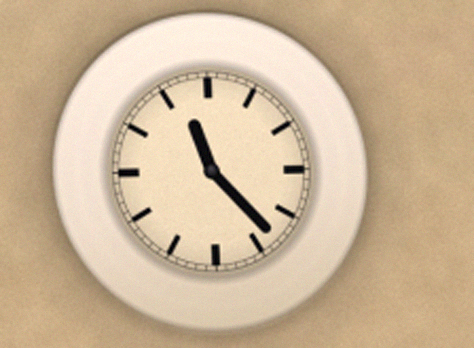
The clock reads 11.23
